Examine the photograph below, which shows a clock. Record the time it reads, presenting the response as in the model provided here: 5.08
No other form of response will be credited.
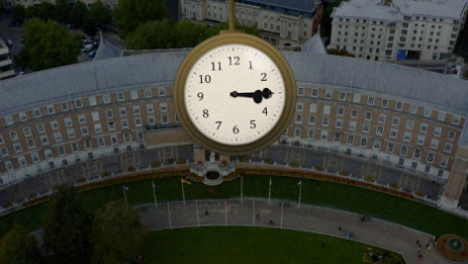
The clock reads 3.15
